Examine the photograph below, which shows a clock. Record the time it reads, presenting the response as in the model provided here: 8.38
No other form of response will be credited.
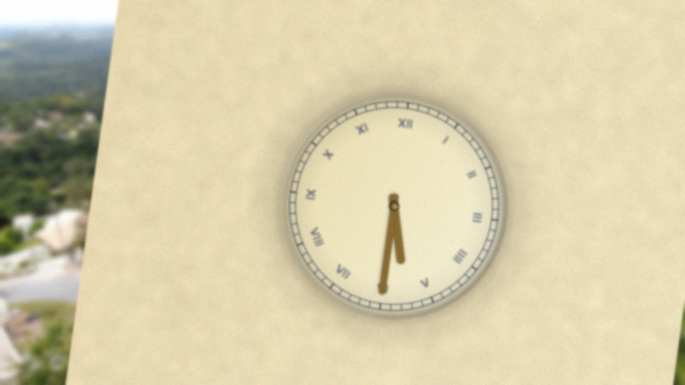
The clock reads 5.30
